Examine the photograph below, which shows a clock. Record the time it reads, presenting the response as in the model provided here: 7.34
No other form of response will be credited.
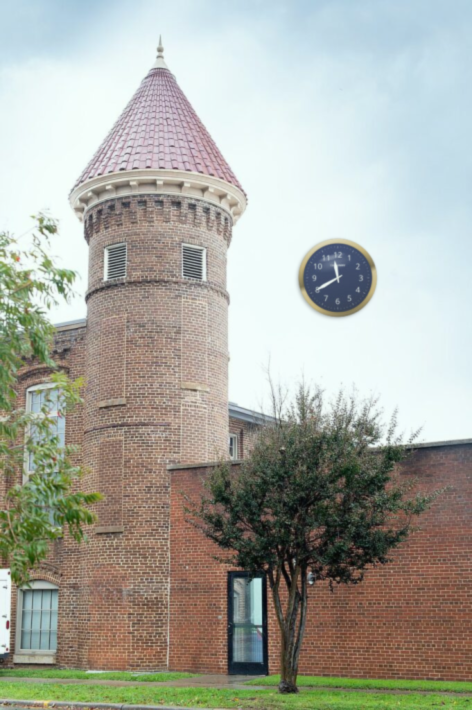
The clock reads 11.40
